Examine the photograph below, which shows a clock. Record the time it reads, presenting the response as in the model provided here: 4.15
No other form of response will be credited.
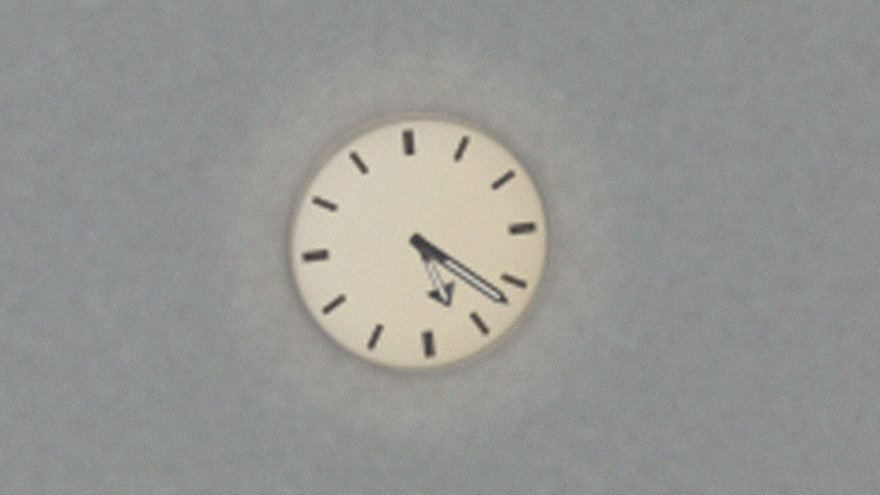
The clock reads 5.22
